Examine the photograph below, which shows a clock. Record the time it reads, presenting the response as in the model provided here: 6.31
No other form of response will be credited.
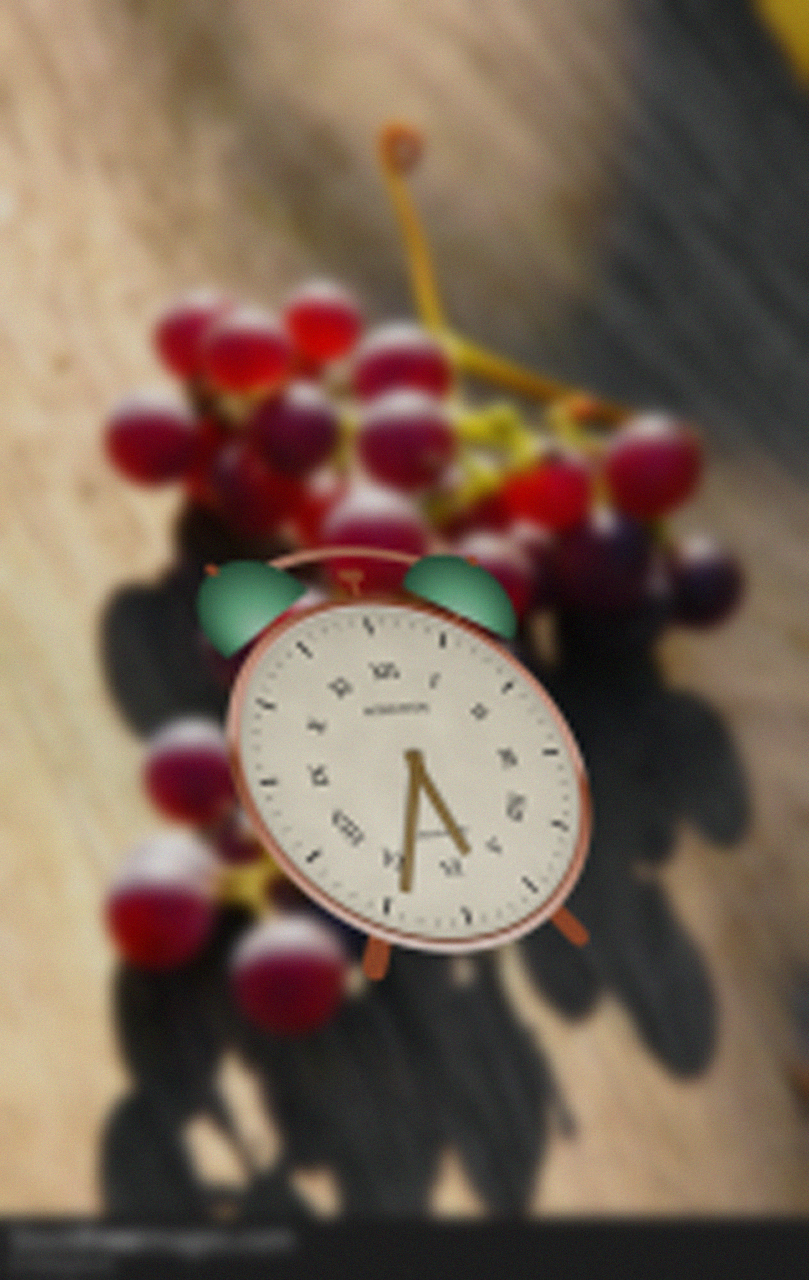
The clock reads 5.34
